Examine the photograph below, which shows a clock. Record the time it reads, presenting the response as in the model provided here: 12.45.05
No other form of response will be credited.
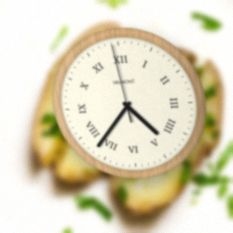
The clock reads 4.36.59
